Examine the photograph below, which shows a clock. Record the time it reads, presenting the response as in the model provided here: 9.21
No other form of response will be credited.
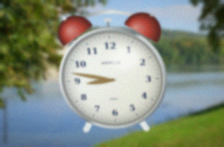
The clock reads 8.47
